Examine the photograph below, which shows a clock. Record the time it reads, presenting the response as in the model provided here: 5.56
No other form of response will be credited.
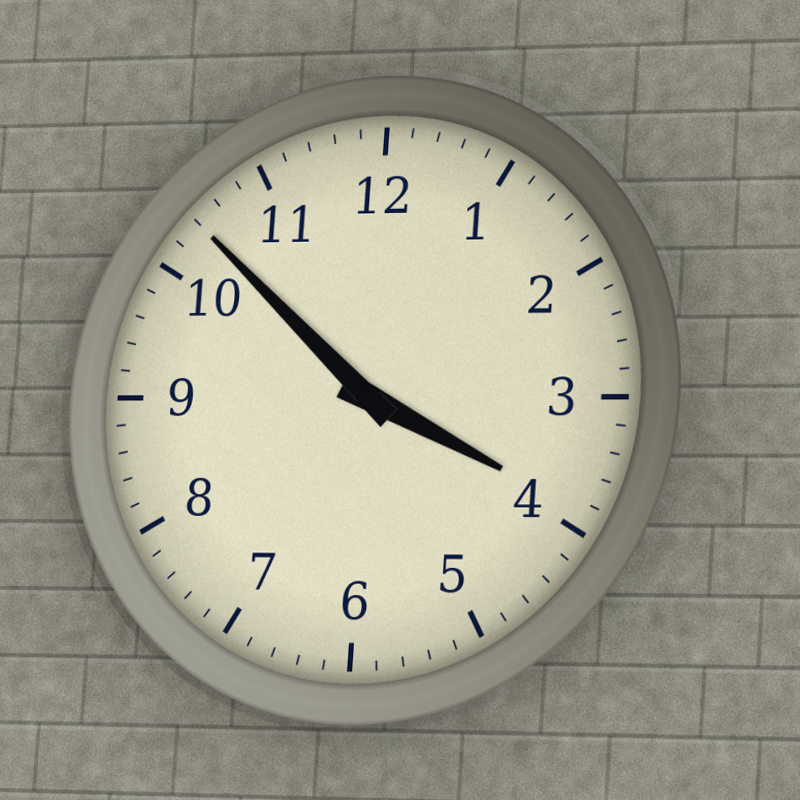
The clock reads 3.52
